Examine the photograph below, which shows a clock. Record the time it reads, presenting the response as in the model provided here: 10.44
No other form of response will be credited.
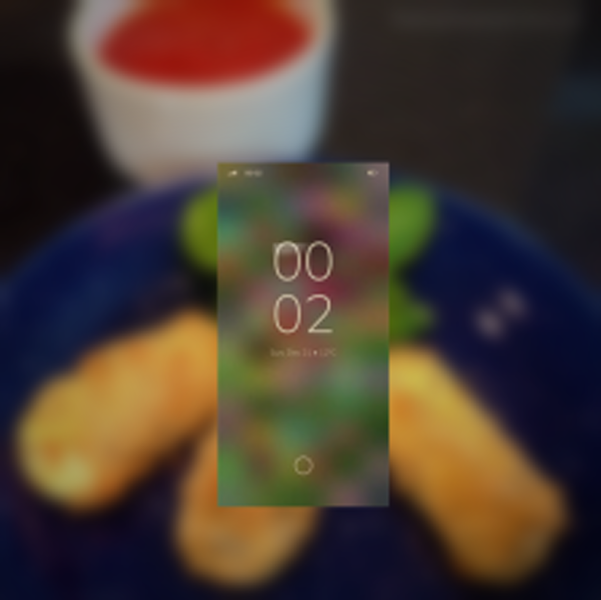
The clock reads 0.02
